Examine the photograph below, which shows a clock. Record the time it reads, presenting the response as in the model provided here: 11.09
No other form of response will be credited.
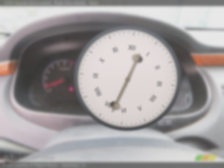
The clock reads 12.33
